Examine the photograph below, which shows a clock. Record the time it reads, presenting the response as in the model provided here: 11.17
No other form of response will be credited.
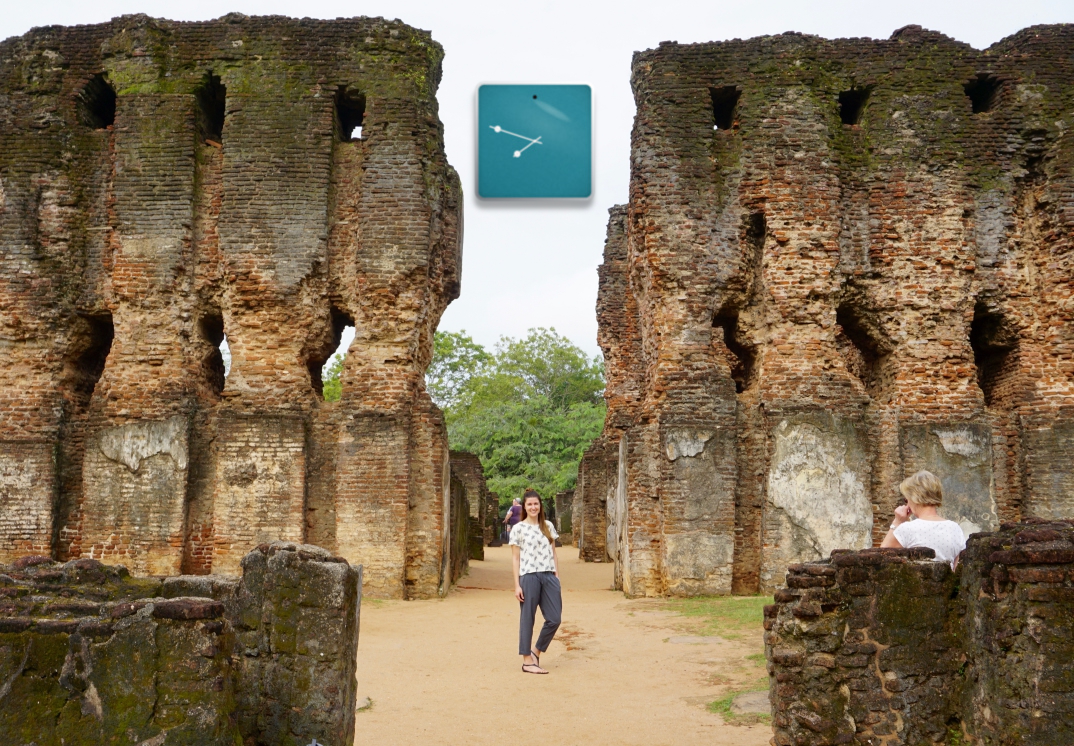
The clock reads 7.48
